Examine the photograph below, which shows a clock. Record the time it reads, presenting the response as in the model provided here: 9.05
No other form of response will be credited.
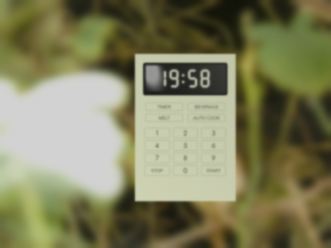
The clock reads 19.58
